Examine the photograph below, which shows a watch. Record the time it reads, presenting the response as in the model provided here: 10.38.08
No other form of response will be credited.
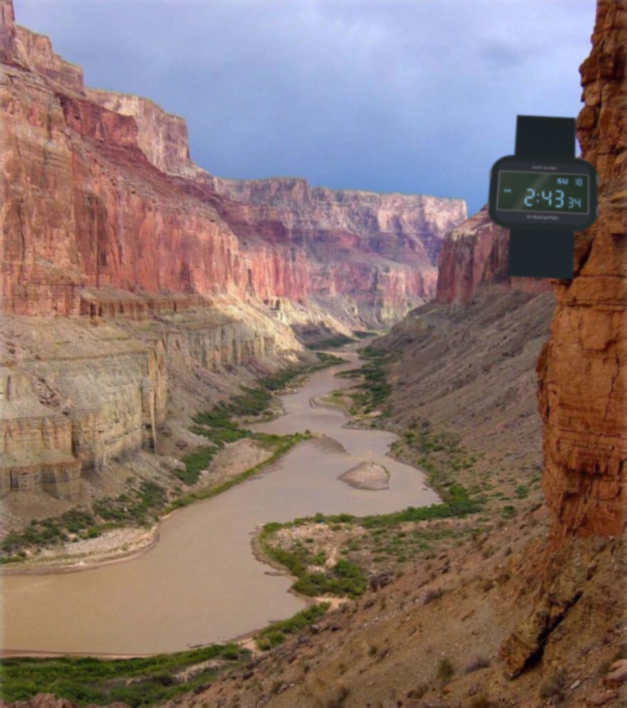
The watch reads 2.43.34
